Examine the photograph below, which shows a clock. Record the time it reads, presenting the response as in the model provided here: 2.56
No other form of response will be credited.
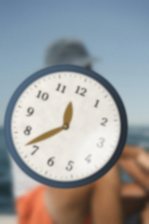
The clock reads 11.37
